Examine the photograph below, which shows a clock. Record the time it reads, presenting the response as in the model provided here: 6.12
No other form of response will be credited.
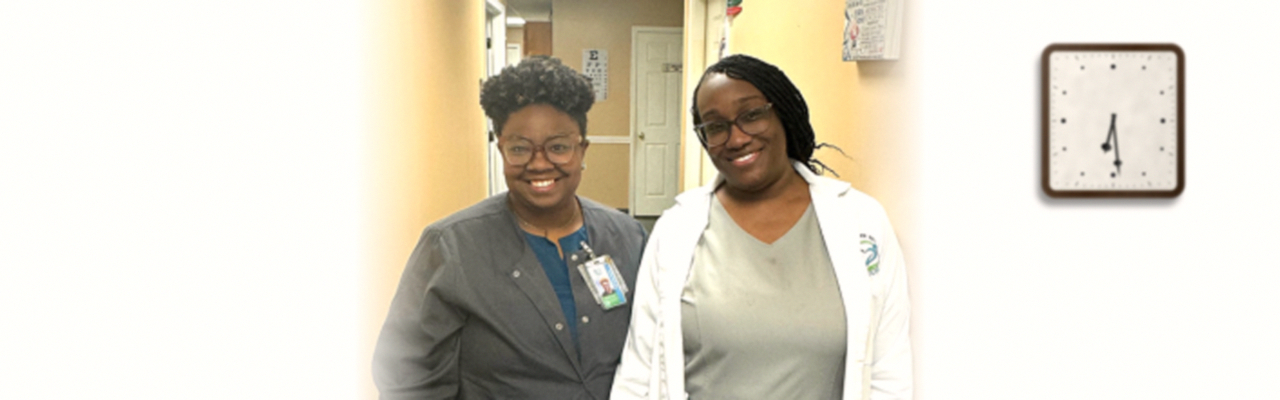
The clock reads 6.29
